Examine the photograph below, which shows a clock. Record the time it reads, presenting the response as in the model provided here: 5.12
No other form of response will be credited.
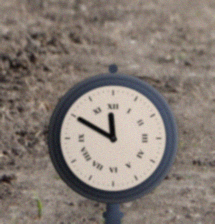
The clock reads 11.50
